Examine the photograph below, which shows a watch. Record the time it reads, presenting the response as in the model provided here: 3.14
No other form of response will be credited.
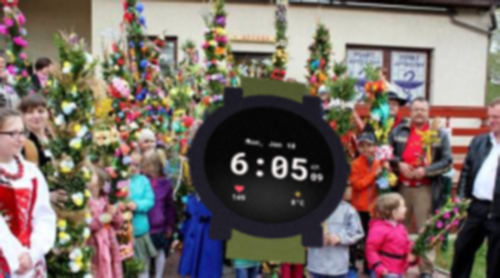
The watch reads 6.05
